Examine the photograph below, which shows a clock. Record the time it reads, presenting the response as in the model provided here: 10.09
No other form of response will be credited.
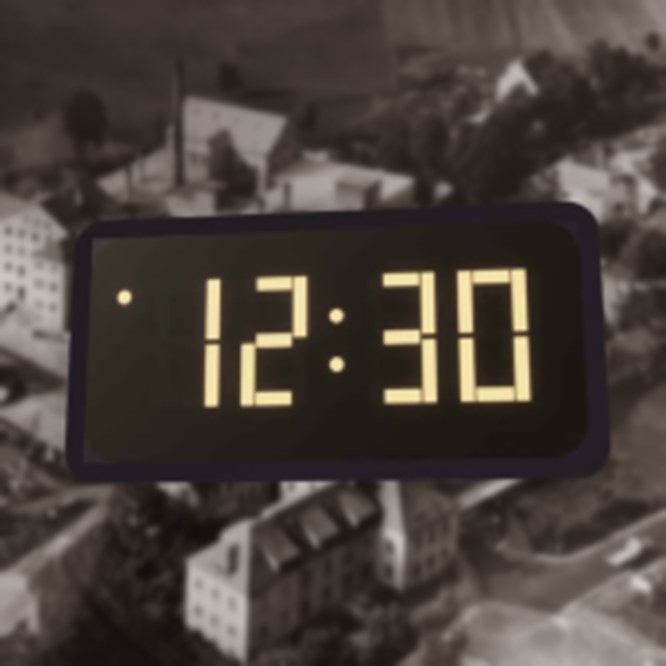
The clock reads 12.30
